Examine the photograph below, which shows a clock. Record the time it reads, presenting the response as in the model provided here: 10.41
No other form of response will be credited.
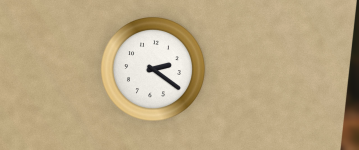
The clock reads 2.20
